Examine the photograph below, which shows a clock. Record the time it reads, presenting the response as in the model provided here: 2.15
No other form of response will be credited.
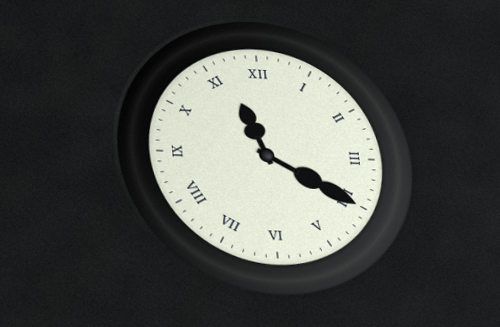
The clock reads 11.20
